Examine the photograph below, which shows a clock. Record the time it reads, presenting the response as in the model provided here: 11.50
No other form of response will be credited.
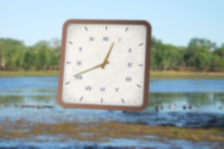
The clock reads 12.41
